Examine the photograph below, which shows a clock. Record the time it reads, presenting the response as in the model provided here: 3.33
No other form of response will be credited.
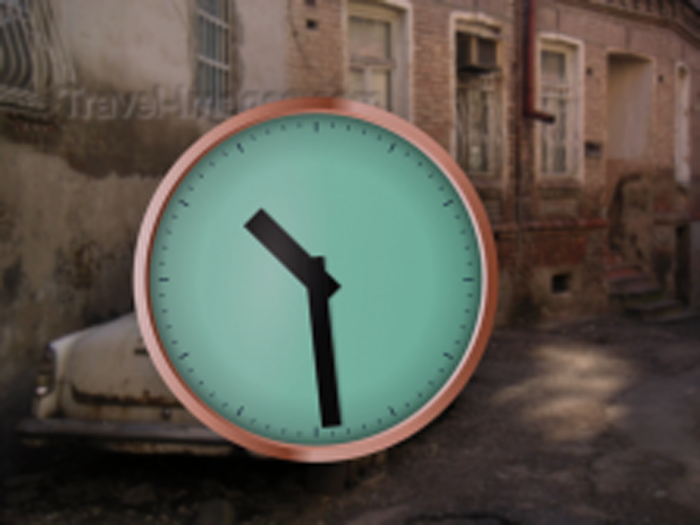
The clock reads 10.29
